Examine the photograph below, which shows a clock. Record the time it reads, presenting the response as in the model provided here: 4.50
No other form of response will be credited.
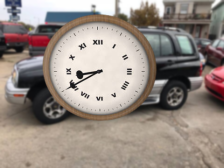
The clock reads 8.40
